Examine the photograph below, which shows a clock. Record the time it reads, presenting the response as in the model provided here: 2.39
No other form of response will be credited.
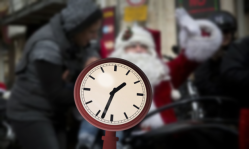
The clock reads 1.33
